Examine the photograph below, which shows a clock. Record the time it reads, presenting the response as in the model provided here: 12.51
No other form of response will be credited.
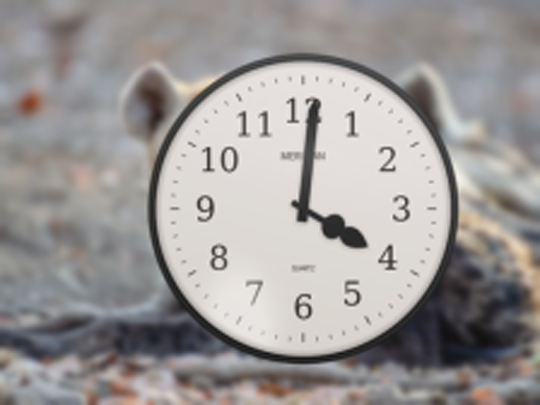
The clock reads 4.01
